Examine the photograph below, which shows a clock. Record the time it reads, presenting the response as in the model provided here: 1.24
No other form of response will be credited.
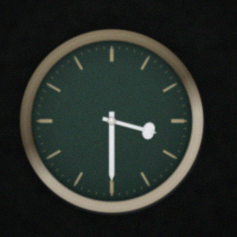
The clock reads 3.30
